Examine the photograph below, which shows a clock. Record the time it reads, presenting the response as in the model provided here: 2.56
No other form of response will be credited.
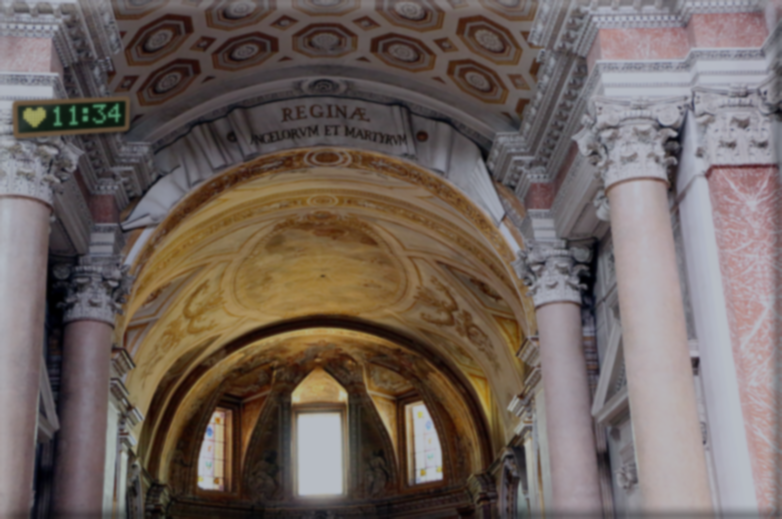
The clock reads 11.34
